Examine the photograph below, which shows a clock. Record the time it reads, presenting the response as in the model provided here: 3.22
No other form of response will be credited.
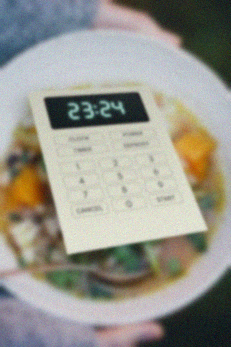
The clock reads 23.24
